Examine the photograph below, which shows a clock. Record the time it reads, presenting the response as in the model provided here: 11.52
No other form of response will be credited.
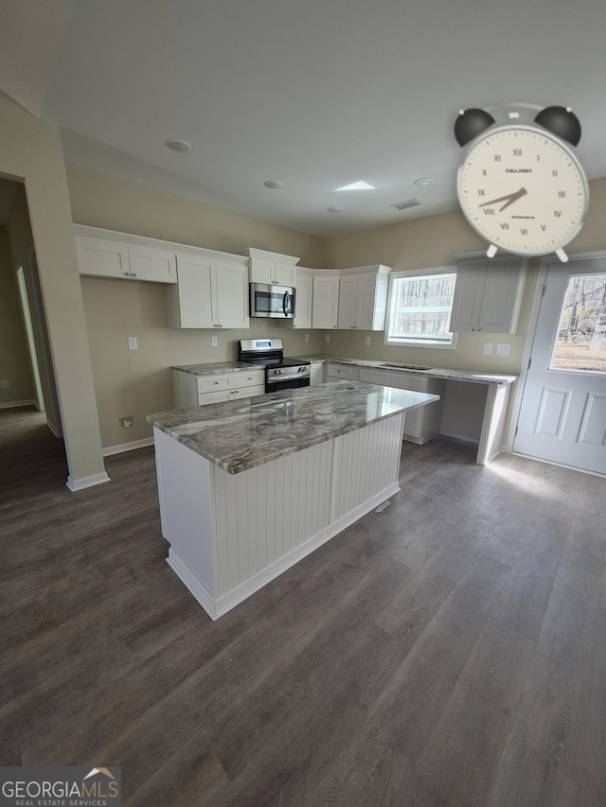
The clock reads 7.42
